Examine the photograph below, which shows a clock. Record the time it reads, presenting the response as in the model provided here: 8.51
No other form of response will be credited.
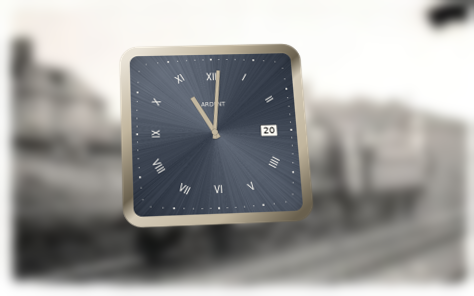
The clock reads 11.01
